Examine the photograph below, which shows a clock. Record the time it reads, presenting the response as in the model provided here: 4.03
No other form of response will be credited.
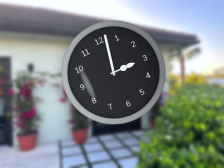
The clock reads 3.02
